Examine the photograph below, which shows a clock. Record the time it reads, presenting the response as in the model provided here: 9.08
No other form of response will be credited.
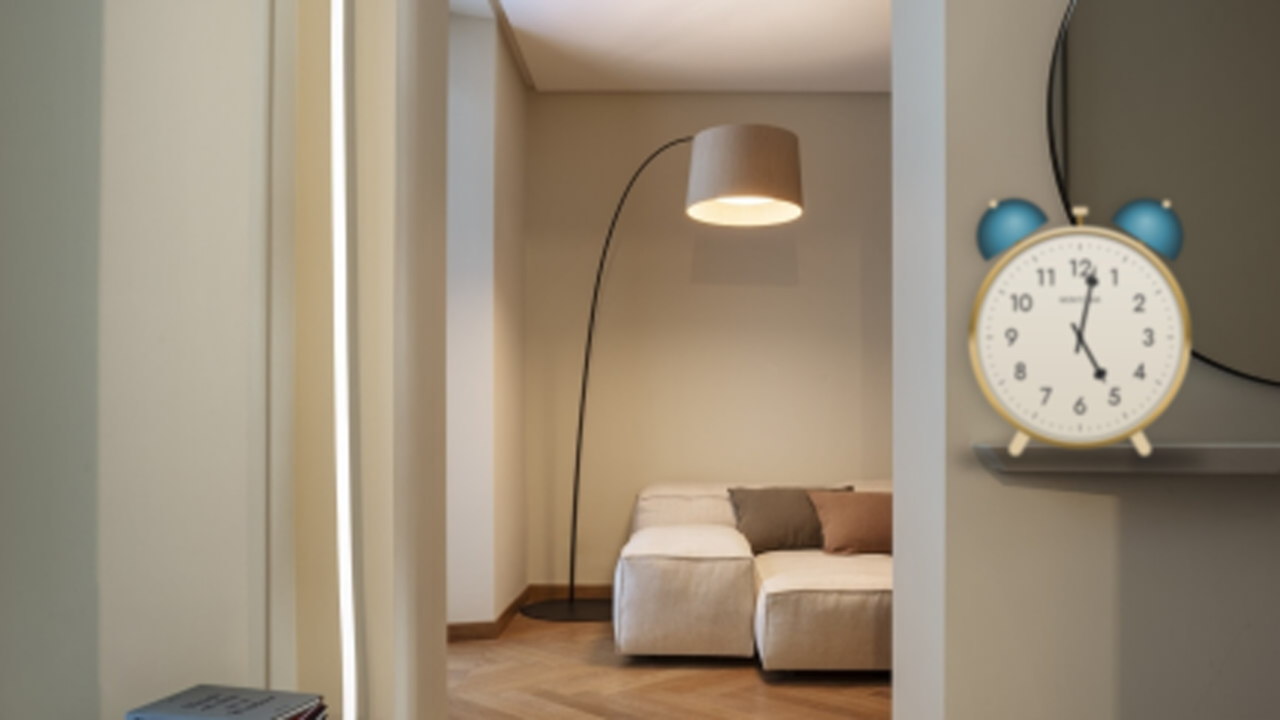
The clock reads 5.02
